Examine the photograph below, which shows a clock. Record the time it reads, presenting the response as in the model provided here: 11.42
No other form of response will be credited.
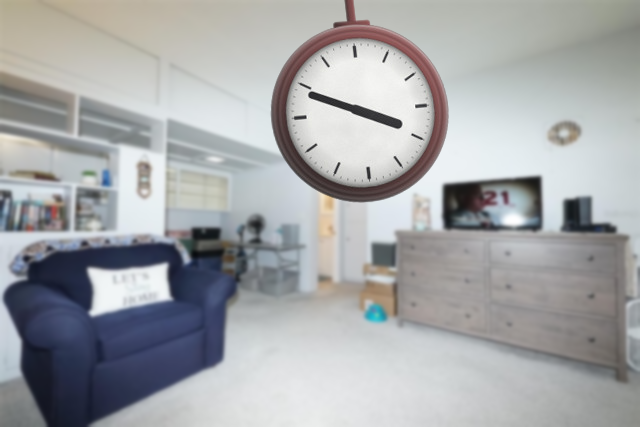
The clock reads 3.49
